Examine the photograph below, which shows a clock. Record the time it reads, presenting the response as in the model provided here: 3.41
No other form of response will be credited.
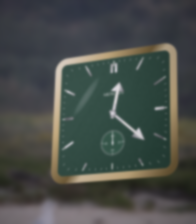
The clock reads 12.22
